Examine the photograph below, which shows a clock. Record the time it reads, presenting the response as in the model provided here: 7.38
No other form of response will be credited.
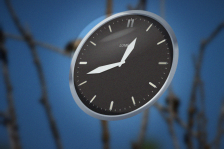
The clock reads 12.42
